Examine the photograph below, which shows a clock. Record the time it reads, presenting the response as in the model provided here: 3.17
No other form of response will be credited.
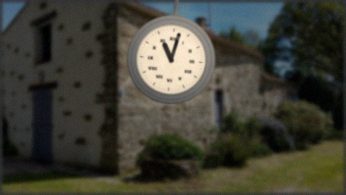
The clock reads 11.02
